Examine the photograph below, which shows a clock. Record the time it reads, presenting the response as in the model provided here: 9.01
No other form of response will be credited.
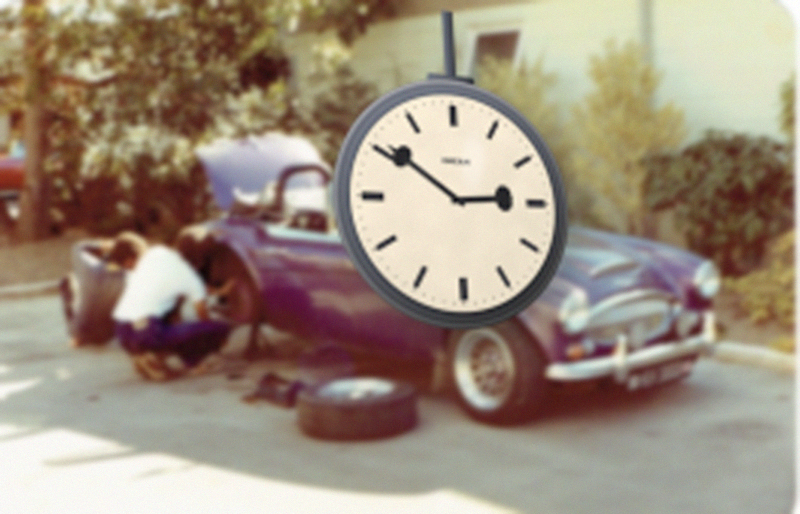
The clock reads 2.51
